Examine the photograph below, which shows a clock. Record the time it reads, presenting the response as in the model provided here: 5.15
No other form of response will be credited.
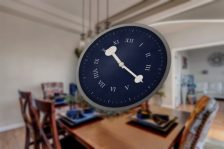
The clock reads 10.20
